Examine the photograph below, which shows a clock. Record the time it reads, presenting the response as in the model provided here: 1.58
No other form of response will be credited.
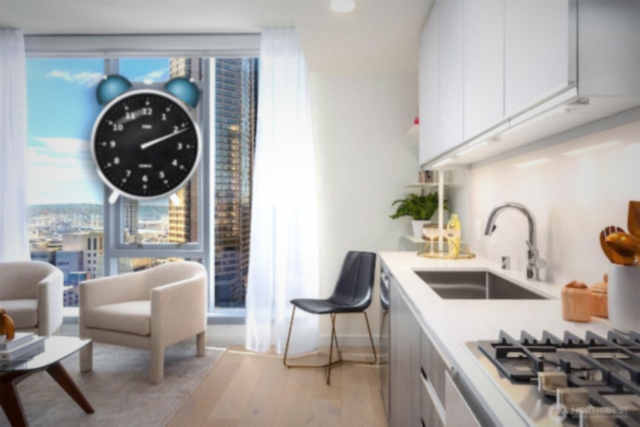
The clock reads 2.11
